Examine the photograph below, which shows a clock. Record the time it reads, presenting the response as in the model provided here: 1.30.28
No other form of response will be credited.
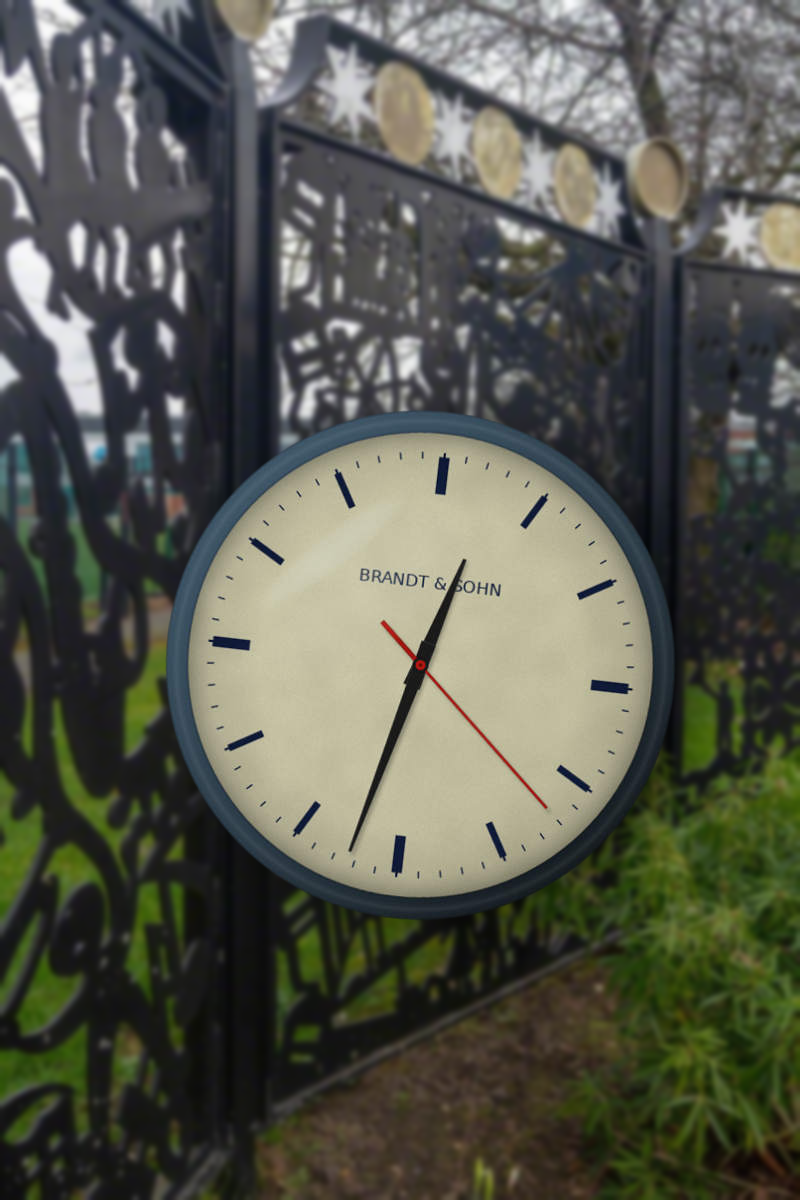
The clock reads 12.32.22
